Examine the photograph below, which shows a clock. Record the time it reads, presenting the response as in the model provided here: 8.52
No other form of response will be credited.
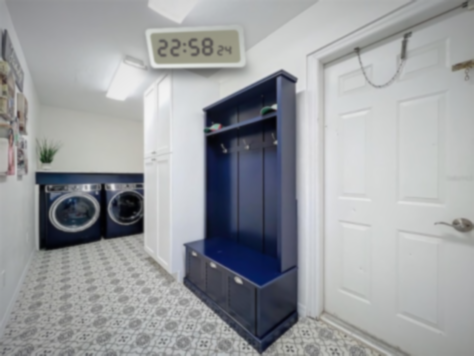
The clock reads 22.58
